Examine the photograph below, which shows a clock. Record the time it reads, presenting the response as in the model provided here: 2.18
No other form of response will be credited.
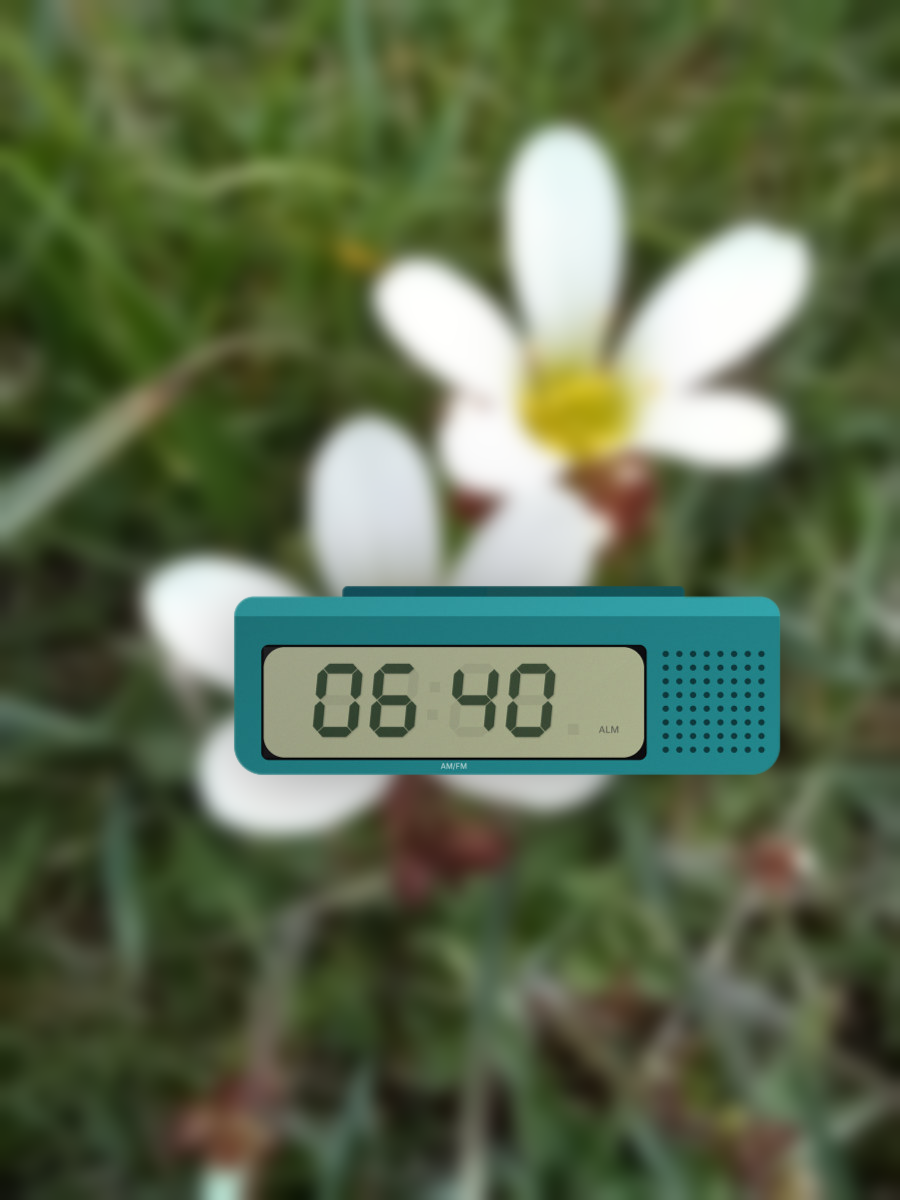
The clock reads 6.40
